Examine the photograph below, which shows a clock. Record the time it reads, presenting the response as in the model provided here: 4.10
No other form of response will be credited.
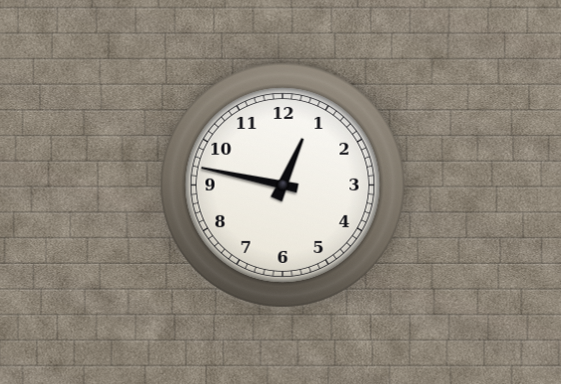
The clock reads 12.47
